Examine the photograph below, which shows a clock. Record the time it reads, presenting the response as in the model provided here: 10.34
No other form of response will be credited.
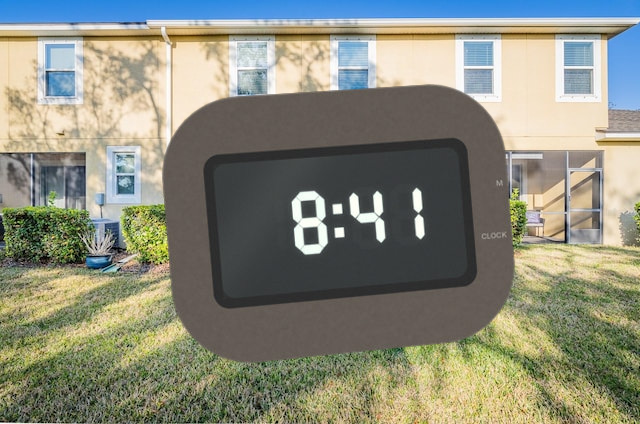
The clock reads 8.41
